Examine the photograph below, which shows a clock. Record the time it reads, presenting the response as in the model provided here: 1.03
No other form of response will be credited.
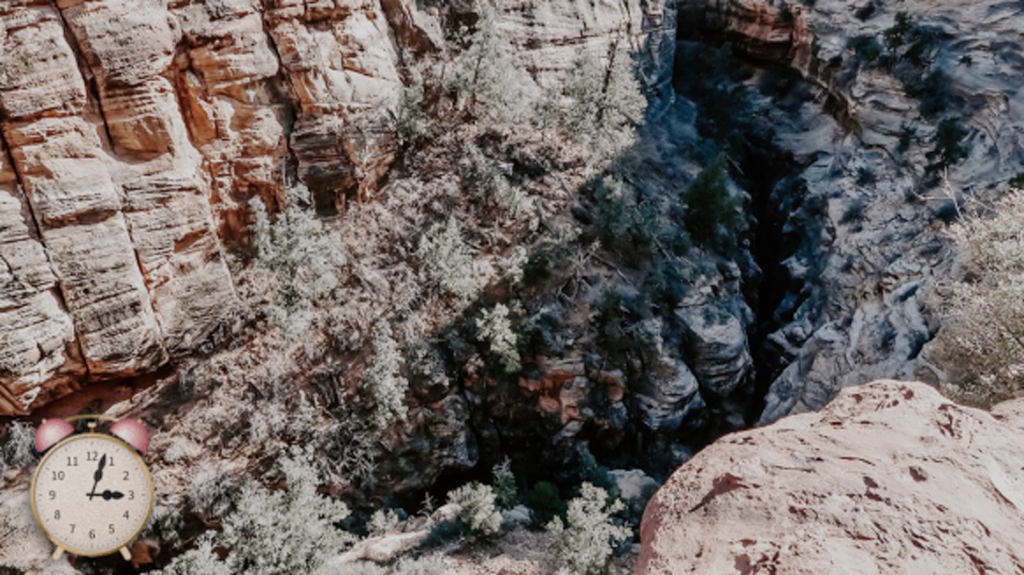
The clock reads 3.03
